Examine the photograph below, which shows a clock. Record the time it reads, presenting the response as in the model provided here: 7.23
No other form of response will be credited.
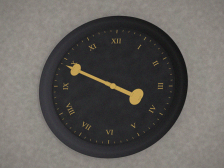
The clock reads 3.49
